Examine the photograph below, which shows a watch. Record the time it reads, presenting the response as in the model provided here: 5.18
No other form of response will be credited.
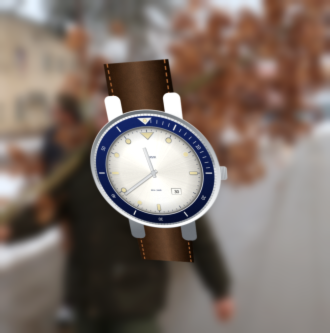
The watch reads 11.39
